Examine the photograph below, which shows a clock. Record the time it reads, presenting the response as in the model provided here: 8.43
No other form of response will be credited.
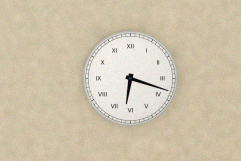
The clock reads 6.18
